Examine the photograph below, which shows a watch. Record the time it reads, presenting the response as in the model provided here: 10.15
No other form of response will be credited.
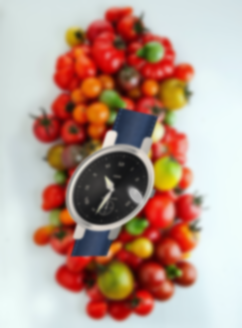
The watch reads 10.33
